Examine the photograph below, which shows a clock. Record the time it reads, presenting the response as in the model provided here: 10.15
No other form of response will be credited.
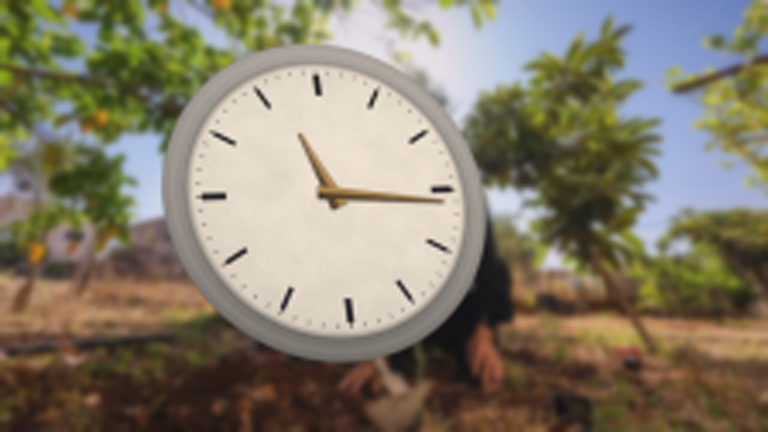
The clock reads 11.16
